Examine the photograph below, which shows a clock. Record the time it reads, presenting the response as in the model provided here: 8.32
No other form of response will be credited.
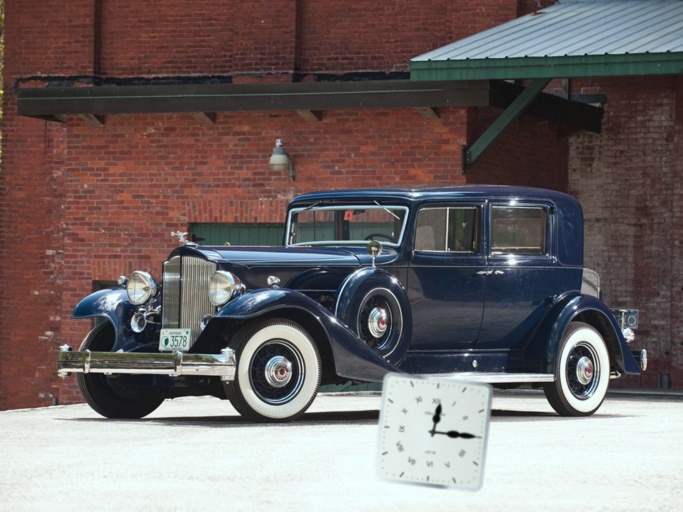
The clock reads 12.15
